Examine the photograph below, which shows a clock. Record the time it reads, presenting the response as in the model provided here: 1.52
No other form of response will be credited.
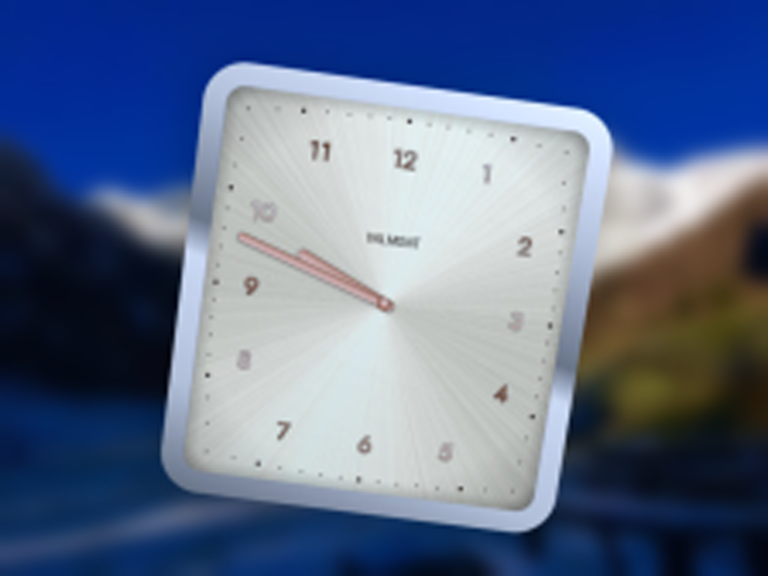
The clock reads 9.48
